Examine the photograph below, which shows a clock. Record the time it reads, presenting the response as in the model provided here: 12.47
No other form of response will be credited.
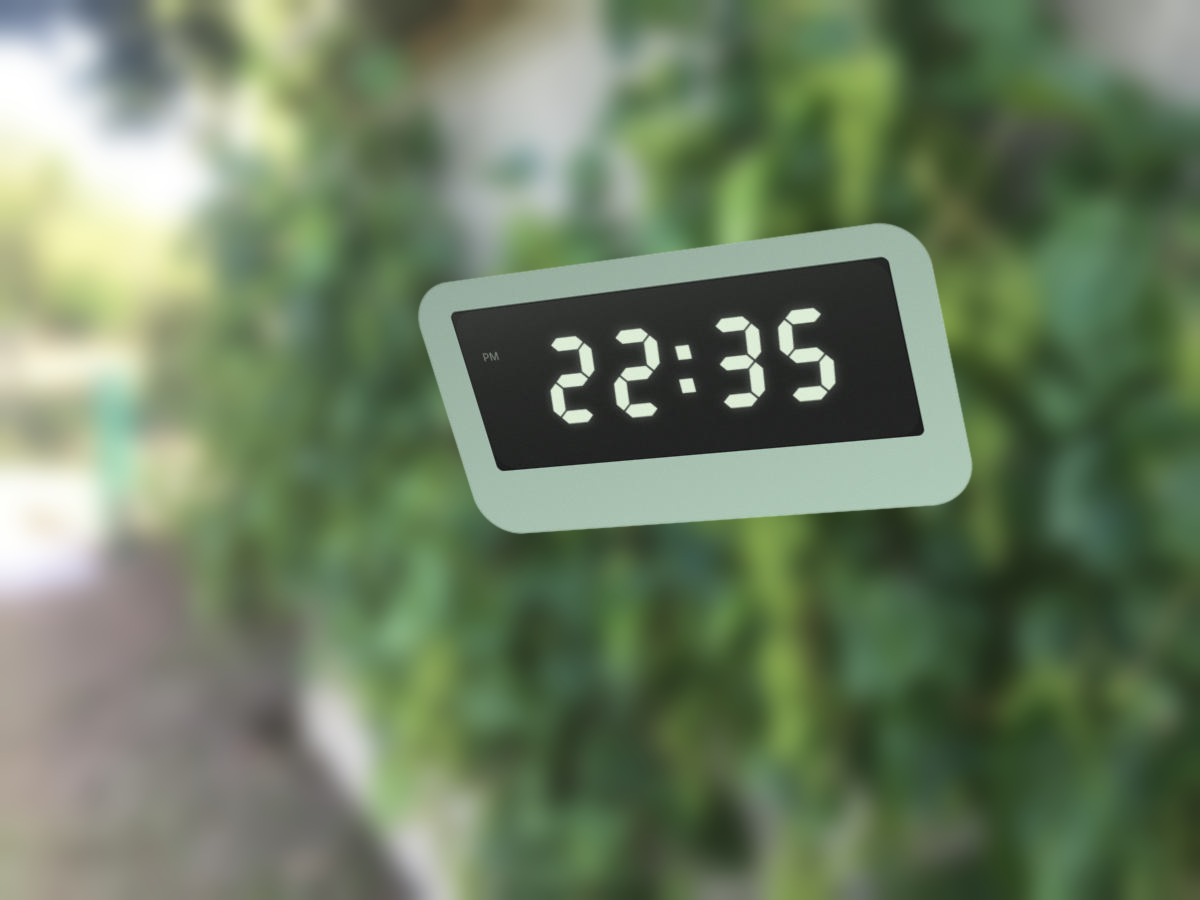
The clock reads 22.35
